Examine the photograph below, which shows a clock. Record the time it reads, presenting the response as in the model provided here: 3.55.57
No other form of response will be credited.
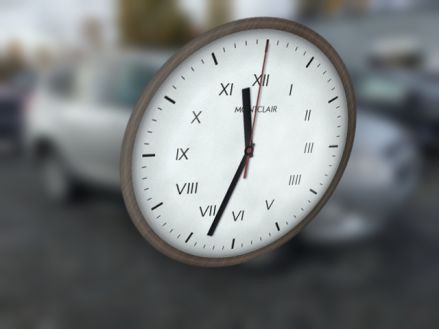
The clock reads 11.33.00
